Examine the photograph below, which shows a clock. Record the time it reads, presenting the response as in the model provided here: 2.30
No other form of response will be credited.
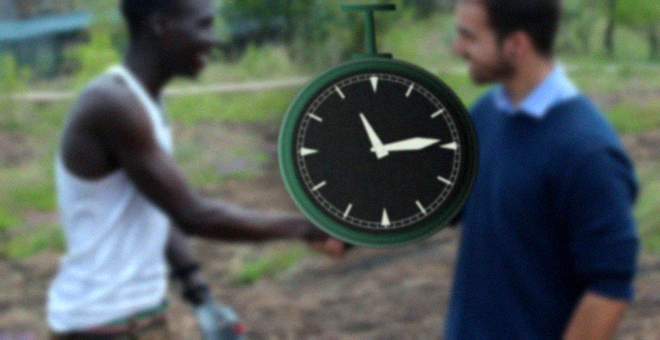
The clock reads 11.14
